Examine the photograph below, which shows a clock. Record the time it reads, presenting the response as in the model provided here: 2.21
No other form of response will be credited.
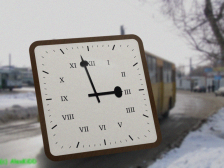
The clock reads 2.58
